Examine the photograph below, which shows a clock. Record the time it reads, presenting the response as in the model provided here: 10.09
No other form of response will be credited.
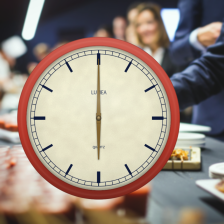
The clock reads 6.00
